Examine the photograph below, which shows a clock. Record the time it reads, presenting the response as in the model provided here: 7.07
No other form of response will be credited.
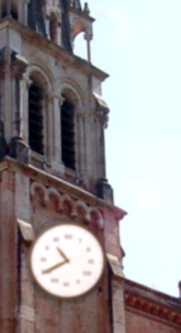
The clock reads 10.40
